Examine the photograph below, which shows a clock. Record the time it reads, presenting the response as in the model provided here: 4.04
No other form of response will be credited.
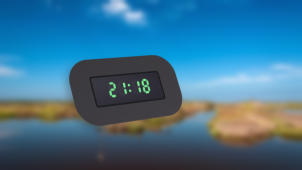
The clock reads 21.18
